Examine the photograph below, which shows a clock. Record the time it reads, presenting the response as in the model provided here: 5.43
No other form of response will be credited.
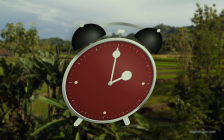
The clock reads 2.00
